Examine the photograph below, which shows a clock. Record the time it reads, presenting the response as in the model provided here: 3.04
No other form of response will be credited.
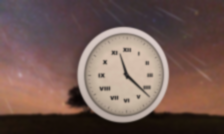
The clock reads 11.22
